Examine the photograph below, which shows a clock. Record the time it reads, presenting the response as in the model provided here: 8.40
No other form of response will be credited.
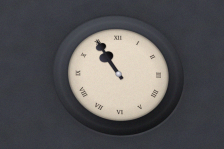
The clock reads 10.55
